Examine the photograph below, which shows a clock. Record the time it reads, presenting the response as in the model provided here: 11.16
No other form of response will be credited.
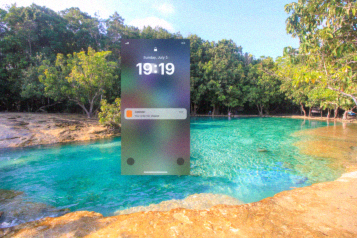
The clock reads 19.19
